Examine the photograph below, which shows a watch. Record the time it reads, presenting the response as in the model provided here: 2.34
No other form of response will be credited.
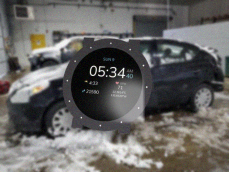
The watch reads 5.34
